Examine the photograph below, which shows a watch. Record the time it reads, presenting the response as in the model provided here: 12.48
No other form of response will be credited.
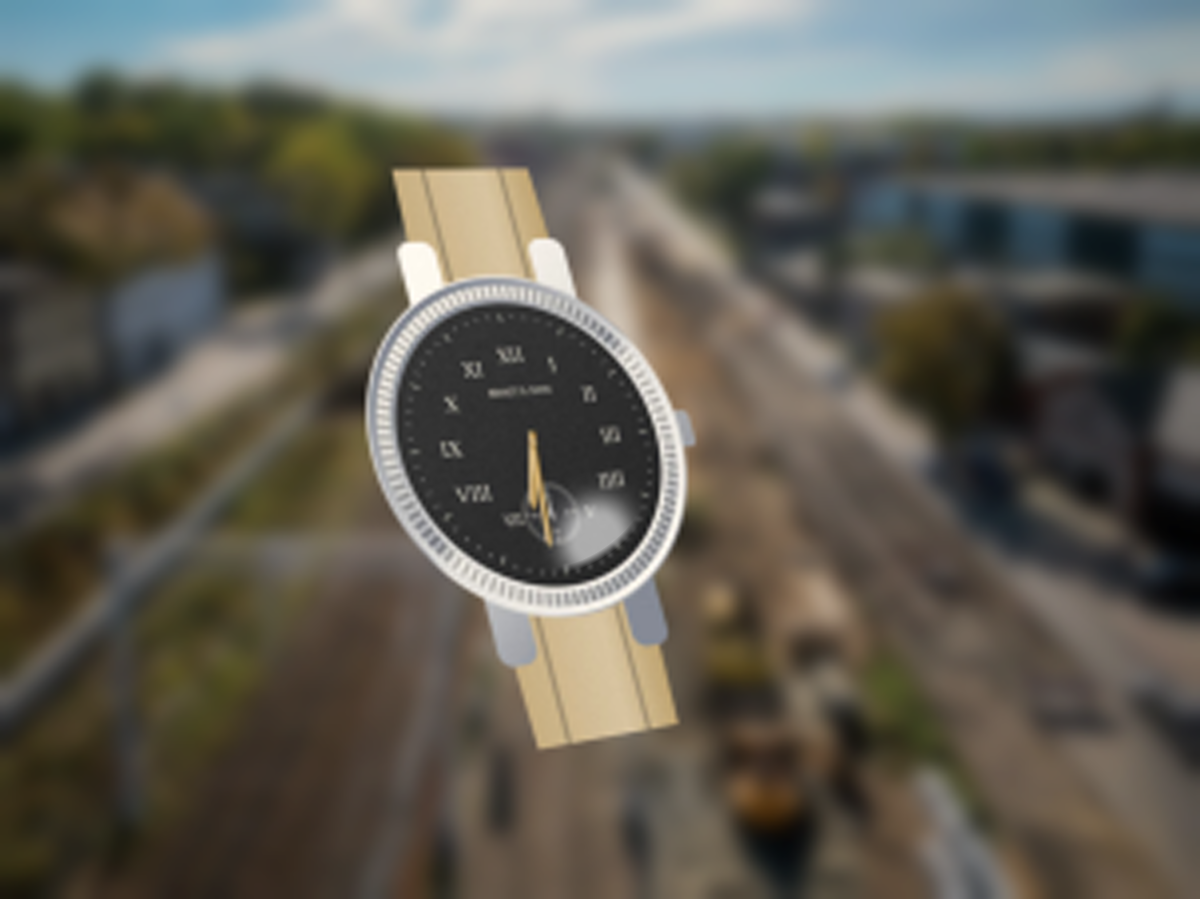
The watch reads 6.31
